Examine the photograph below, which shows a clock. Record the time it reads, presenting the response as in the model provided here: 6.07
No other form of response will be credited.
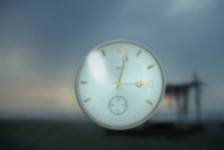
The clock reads 3.02
